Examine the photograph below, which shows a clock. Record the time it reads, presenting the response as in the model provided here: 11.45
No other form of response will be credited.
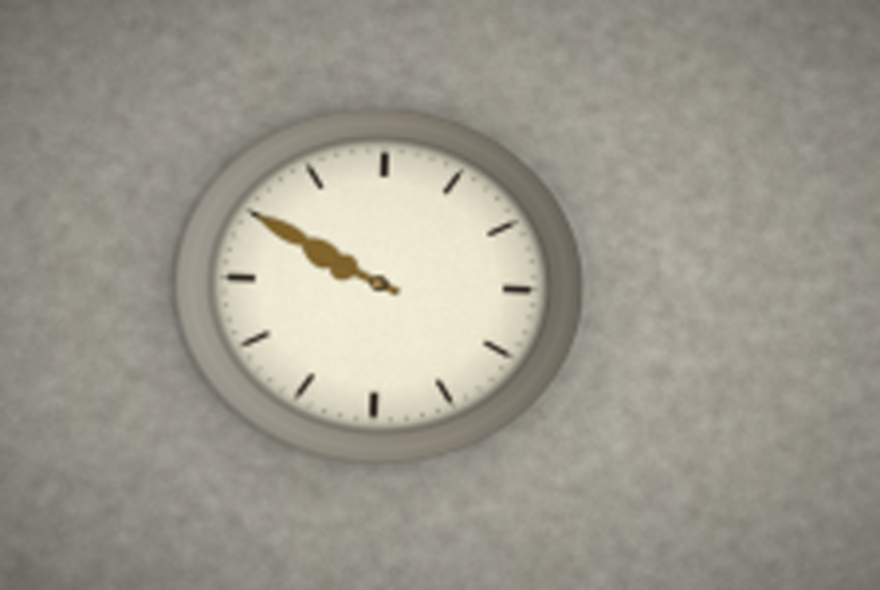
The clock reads 9.50
